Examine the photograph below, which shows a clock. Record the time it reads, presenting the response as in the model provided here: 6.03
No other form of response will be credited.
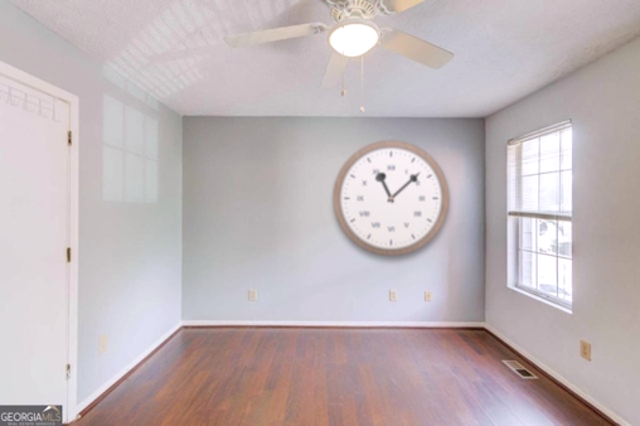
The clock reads 11.08
